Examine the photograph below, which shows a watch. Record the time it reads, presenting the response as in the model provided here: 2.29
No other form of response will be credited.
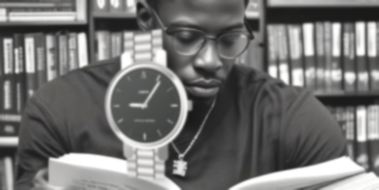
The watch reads 9.06
